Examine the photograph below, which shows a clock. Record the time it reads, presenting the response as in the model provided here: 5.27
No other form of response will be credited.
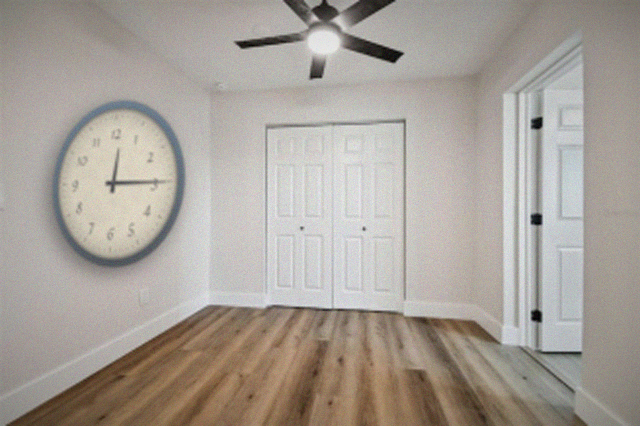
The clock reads 12.15
